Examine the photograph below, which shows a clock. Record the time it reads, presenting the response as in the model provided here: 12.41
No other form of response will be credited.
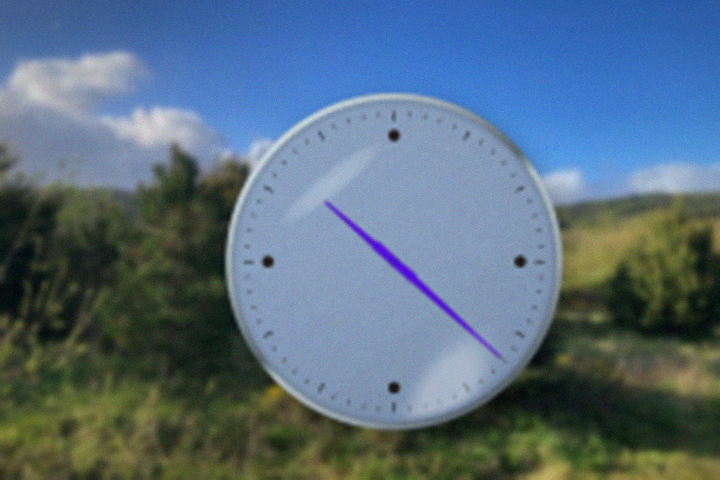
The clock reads 10.22
